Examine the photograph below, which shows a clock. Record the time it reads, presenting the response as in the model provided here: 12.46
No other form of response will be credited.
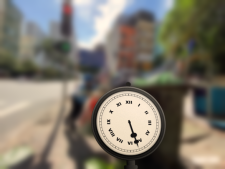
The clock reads 5.27
